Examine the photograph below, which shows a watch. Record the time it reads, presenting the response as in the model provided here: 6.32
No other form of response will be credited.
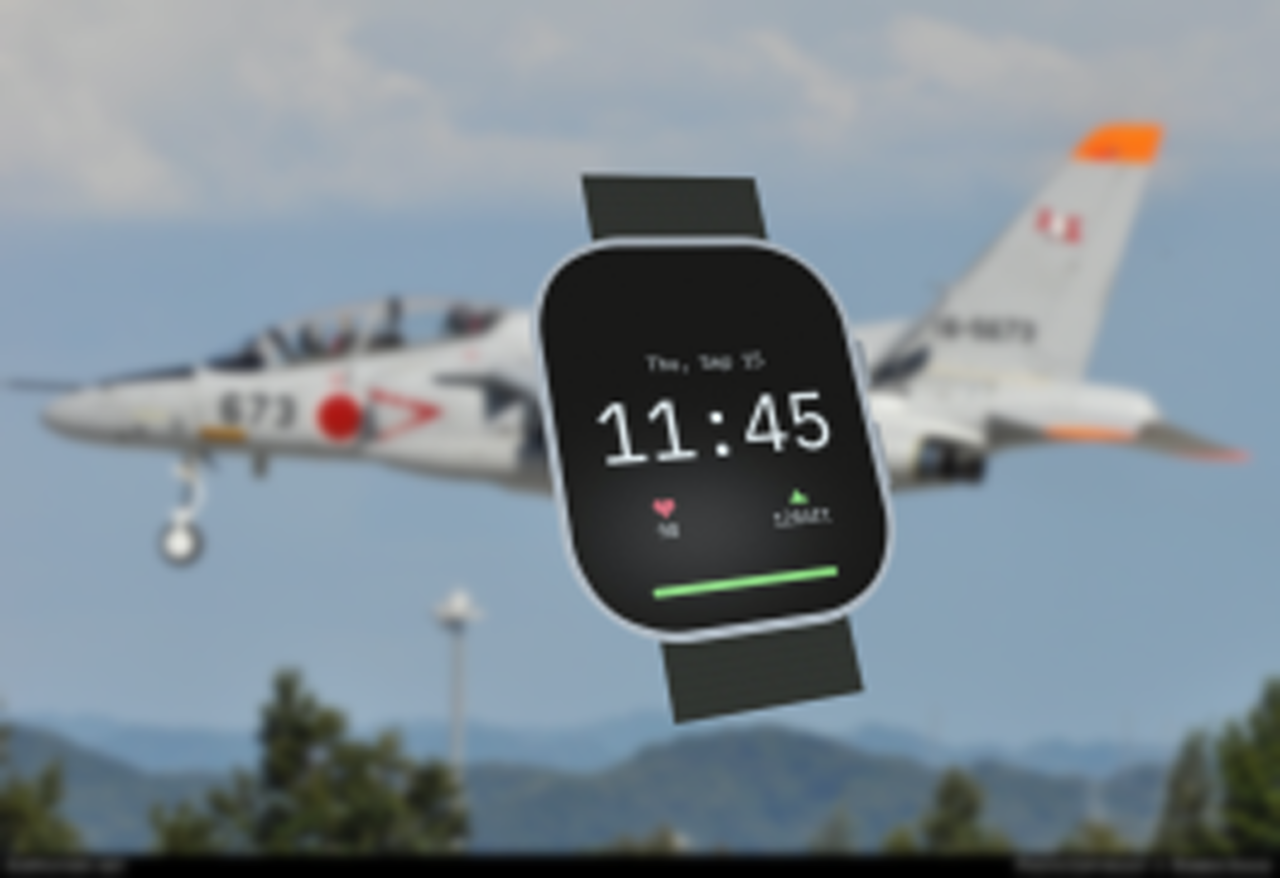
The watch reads 11.45
